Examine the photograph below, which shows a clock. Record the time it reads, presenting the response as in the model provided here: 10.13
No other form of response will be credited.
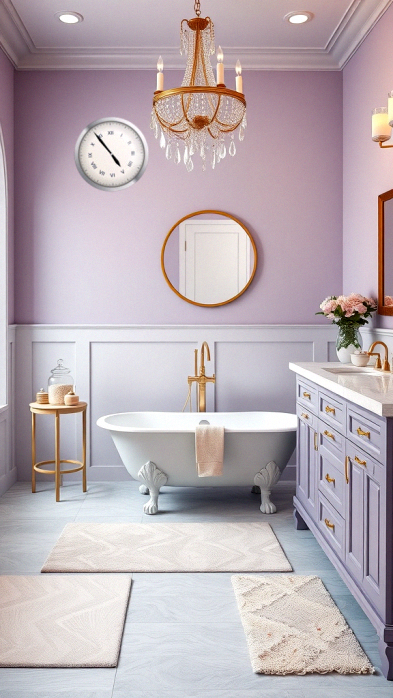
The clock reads 4.54
